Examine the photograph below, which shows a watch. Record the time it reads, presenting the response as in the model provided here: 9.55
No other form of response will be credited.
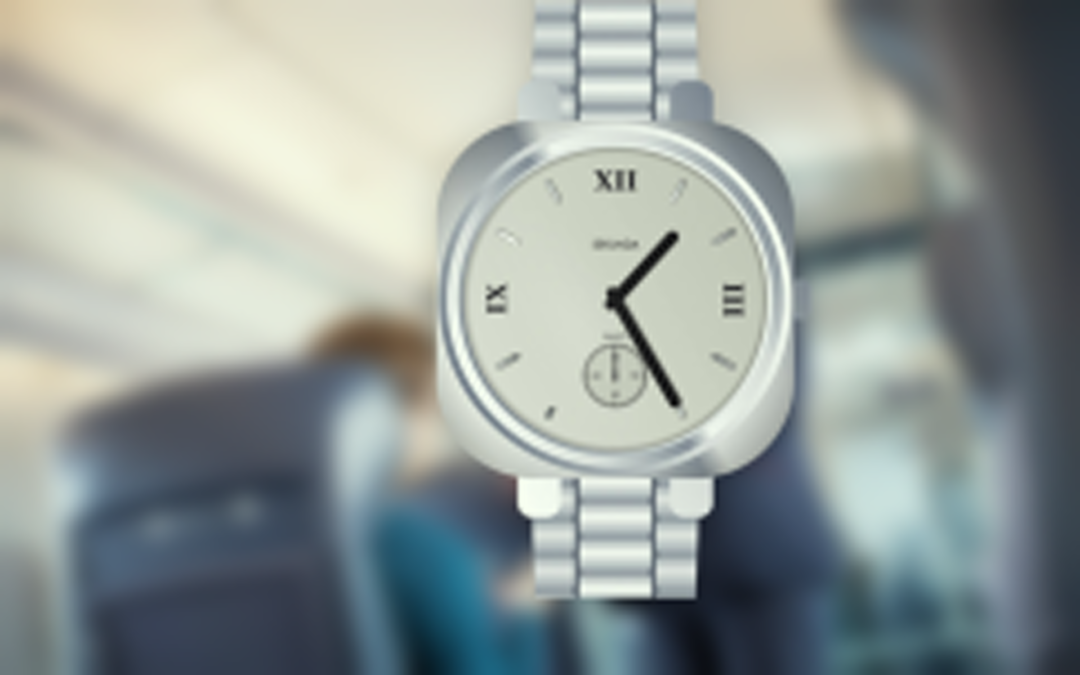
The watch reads 1.25
